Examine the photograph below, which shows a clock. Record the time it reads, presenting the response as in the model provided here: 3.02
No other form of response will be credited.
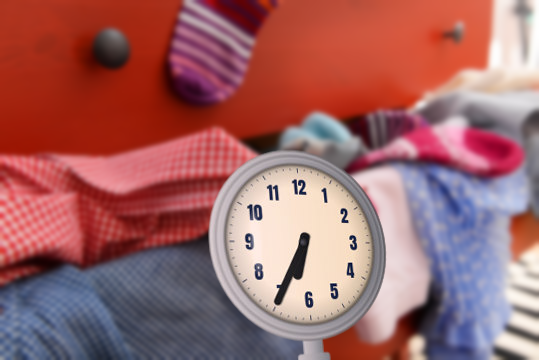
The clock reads 6.35
